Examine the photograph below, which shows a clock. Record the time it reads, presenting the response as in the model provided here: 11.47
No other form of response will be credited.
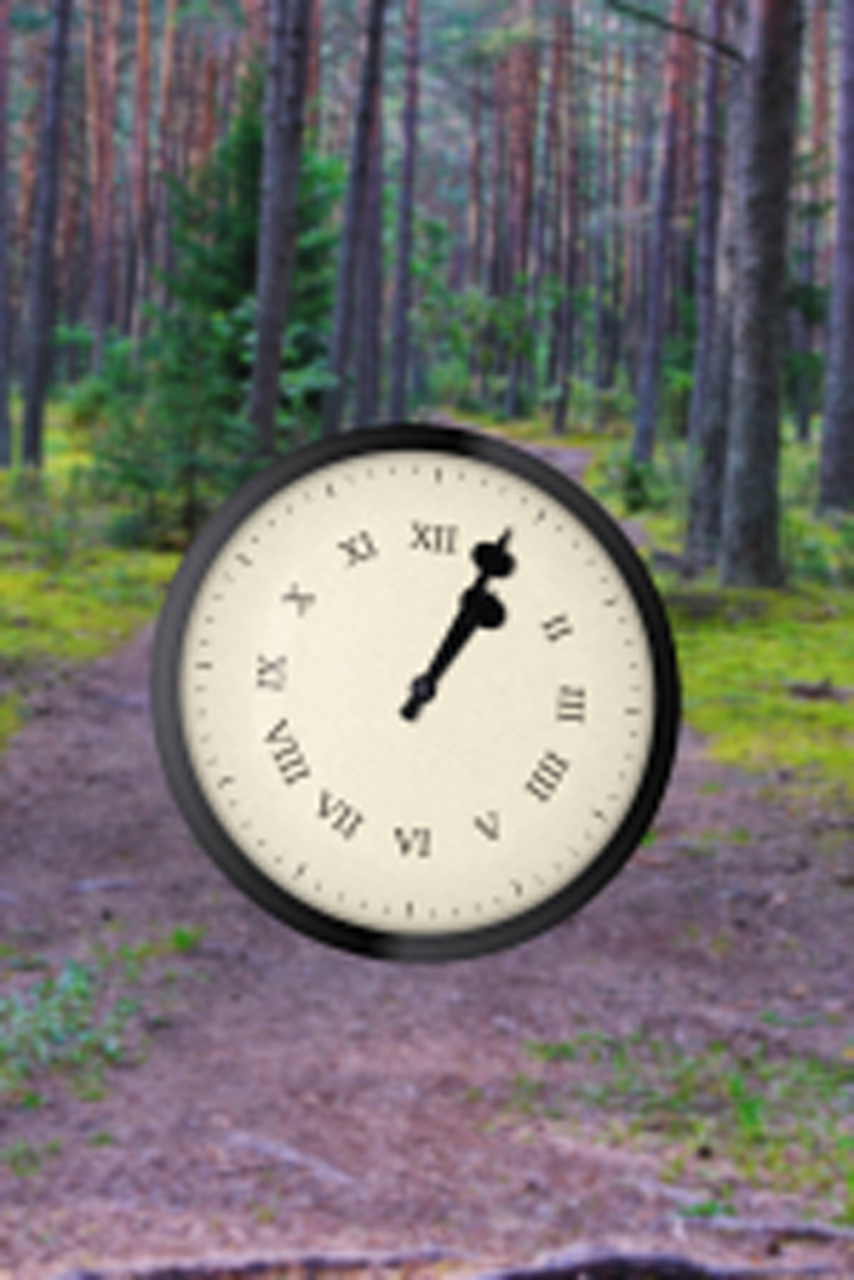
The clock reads 1.04
